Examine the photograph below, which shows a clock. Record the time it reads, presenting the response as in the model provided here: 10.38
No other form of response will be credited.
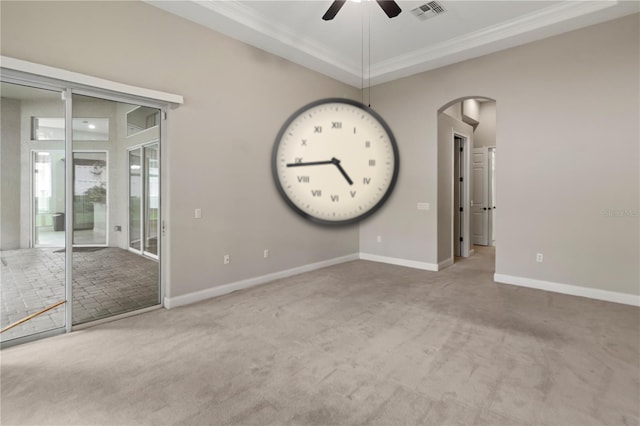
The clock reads 4.44
